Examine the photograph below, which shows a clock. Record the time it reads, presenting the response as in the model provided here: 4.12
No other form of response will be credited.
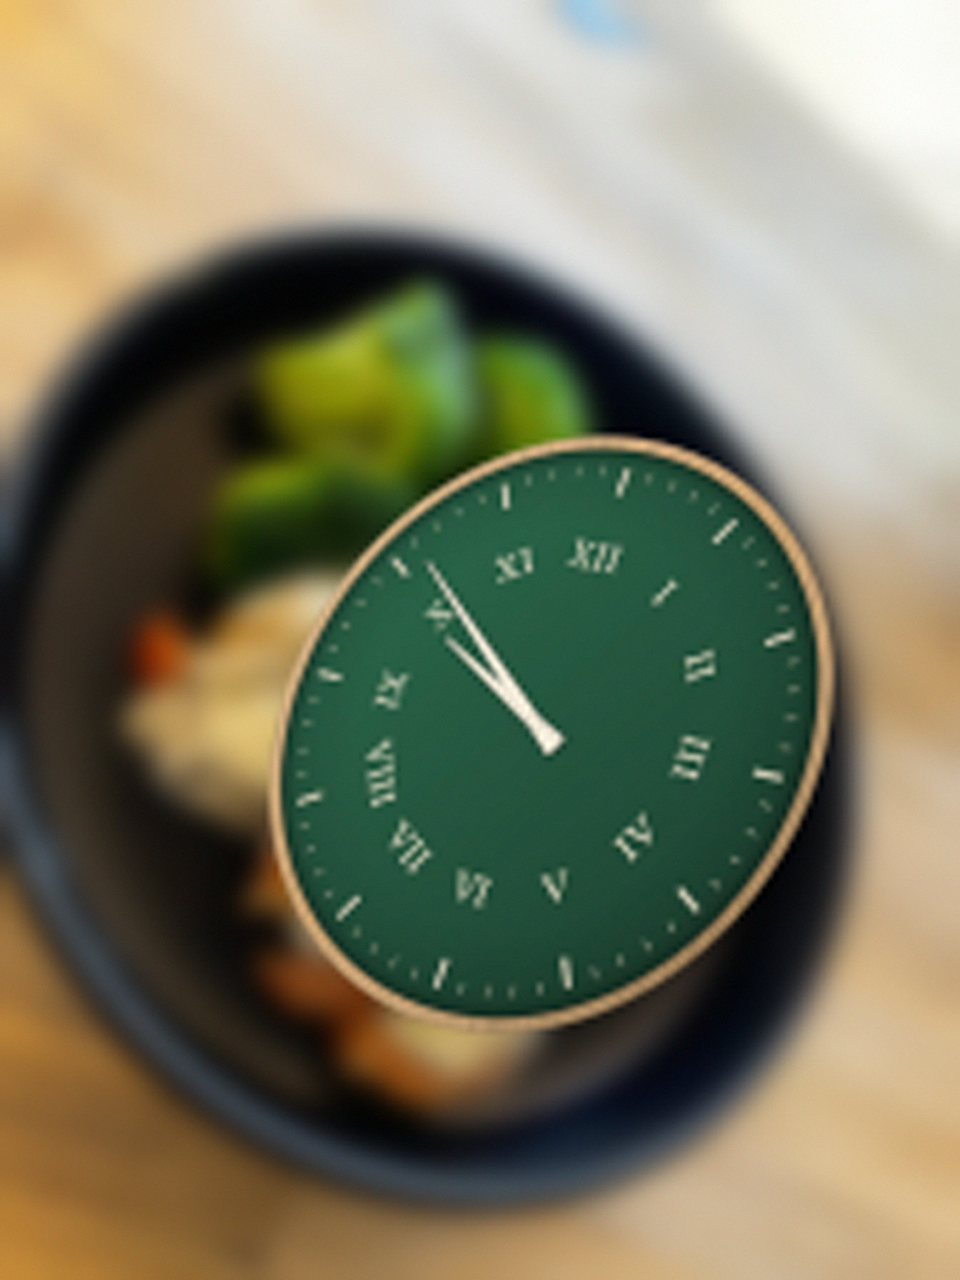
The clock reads 9.51
